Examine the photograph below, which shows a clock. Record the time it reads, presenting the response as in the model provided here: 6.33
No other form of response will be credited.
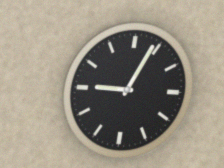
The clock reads 9.04
